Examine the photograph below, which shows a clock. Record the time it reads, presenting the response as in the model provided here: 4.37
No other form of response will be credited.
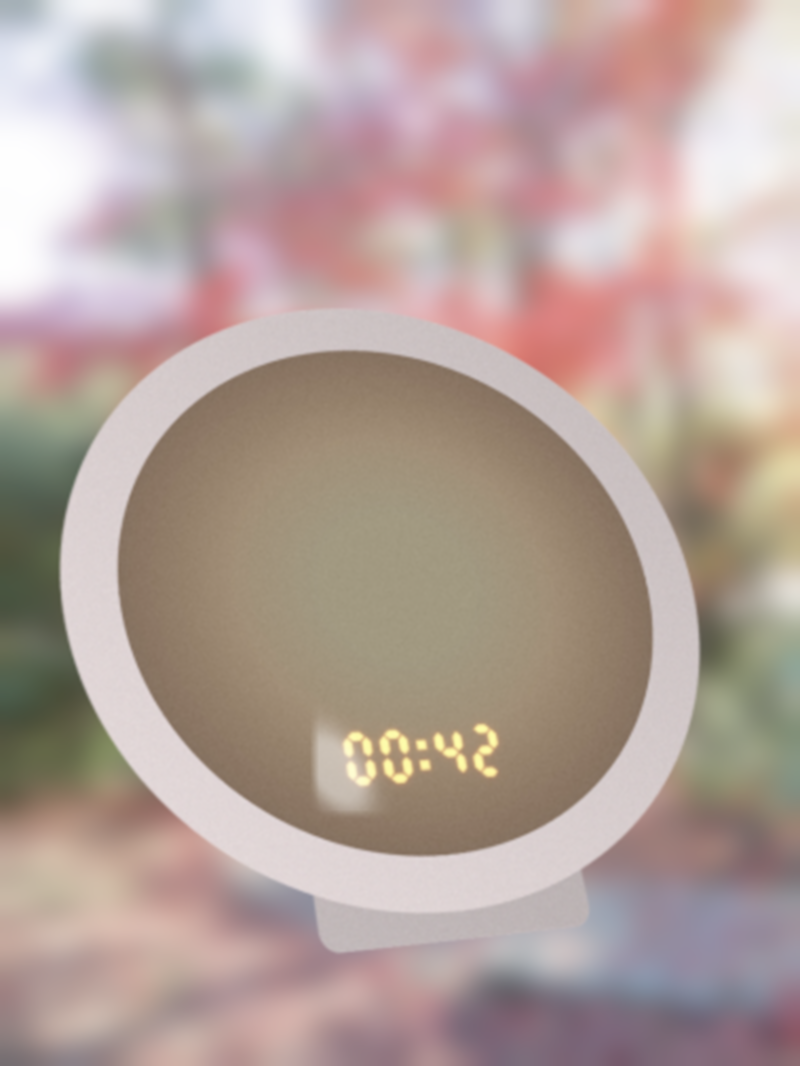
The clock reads 0.42
